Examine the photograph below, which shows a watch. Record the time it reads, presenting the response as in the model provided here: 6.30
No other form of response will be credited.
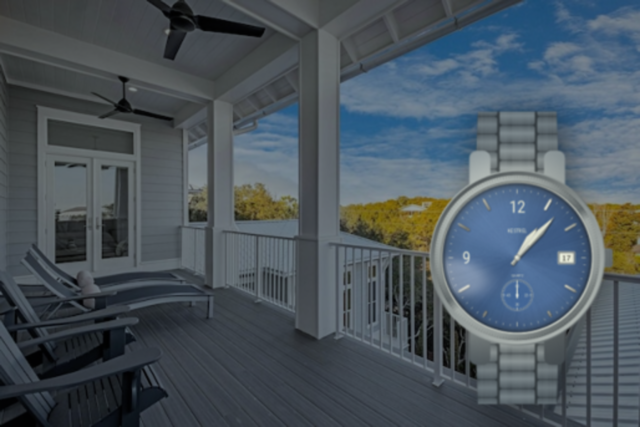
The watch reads 1.07
